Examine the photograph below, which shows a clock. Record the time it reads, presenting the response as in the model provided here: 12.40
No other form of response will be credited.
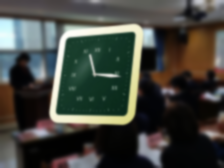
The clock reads 11.16
